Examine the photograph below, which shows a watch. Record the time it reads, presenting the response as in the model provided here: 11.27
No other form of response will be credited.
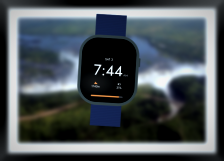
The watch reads 7.44
